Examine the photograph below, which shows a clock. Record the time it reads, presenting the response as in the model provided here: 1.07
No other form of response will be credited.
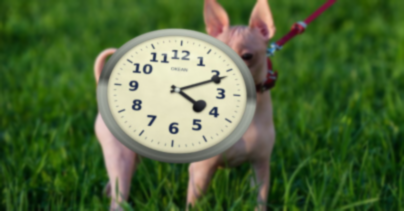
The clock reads 4.11
